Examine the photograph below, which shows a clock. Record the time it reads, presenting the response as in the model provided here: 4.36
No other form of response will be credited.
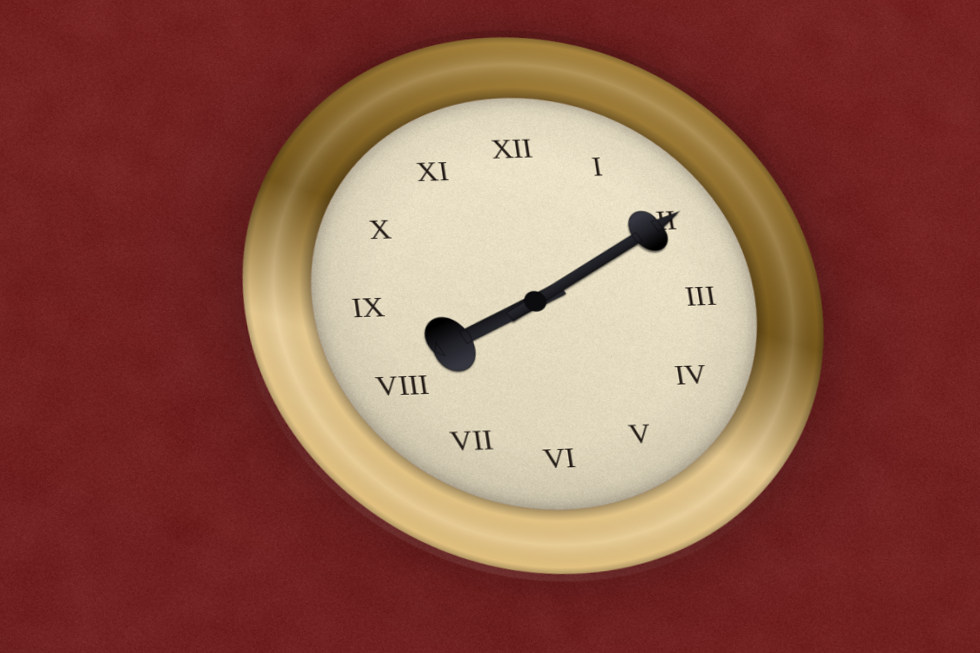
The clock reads 8.10
